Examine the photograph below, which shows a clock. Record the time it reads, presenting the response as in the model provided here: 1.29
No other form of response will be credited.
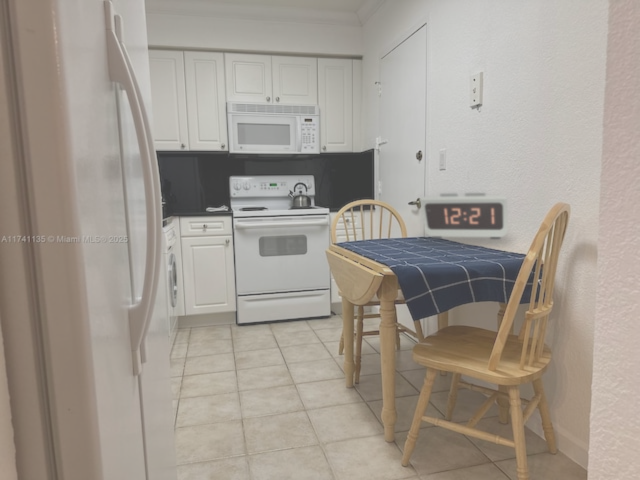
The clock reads 12.21
